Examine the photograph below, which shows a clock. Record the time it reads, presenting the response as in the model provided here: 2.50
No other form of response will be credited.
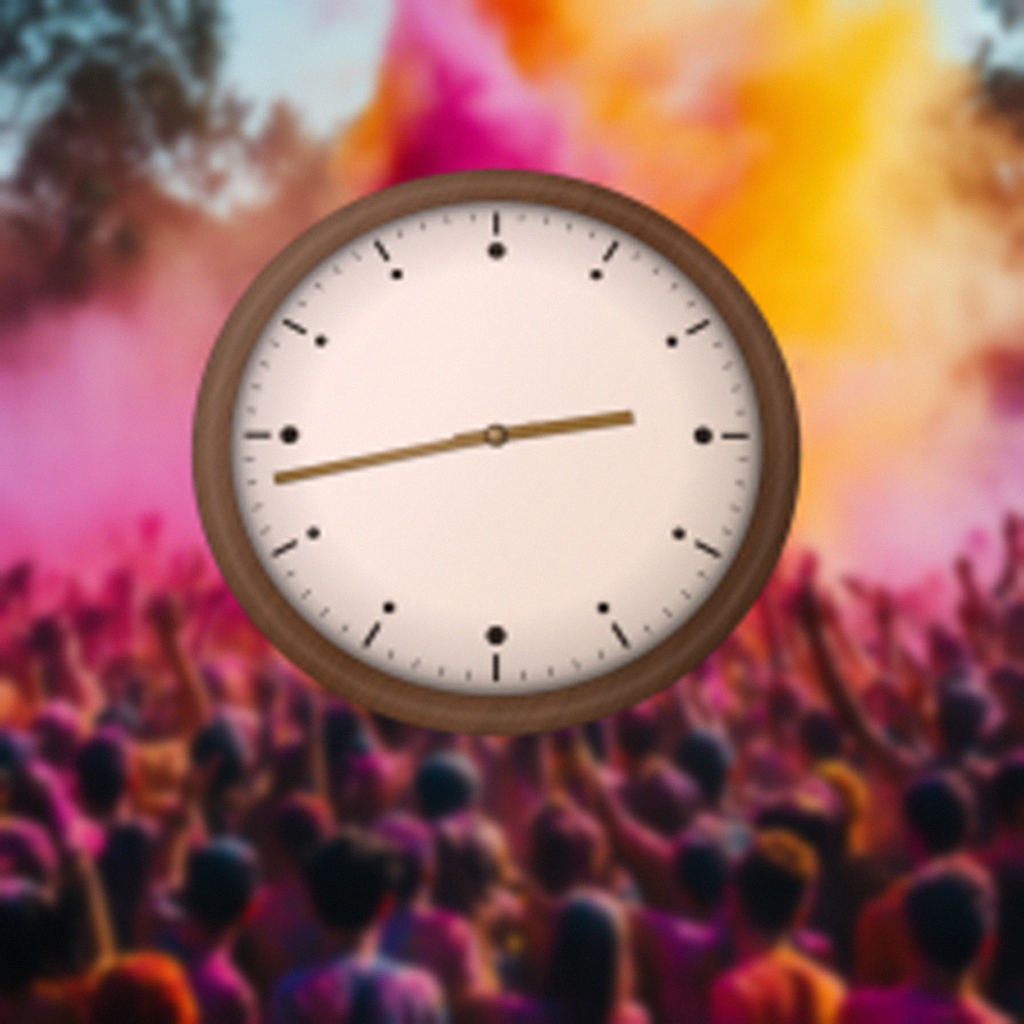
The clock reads 2.43
